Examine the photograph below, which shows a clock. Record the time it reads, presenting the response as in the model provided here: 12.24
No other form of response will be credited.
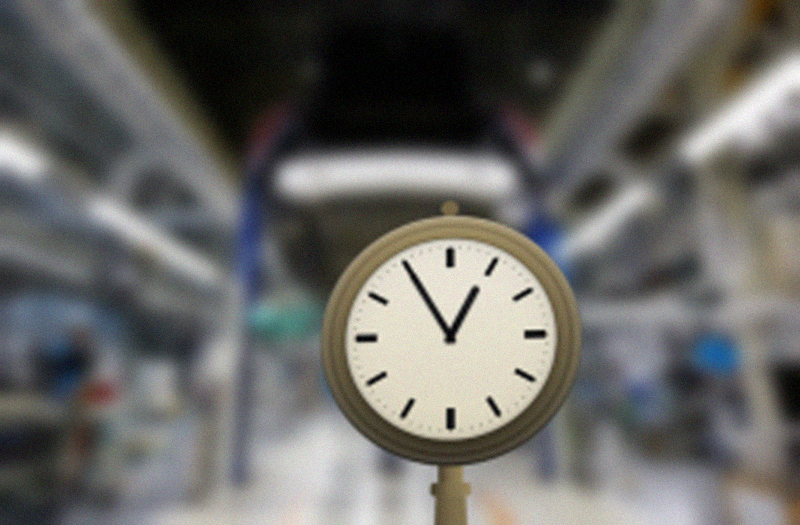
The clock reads 12.55
